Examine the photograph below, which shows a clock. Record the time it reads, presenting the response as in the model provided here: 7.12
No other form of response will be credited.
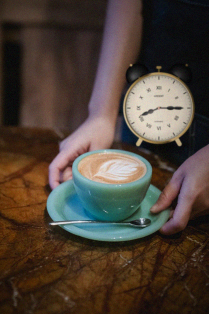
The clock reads 8.15
